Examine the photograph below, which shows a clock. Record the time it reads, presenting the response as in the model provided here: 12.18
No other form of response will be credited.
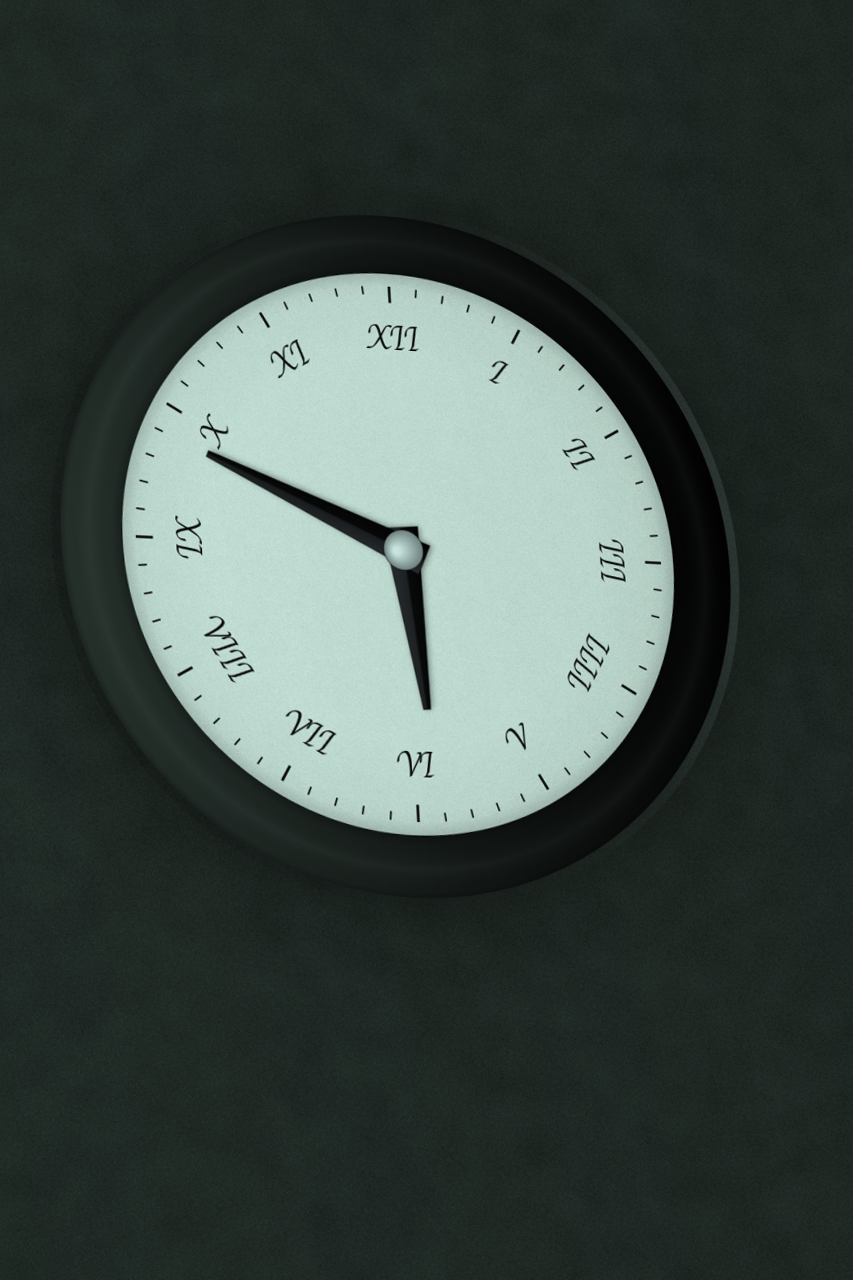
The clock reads 5.49
